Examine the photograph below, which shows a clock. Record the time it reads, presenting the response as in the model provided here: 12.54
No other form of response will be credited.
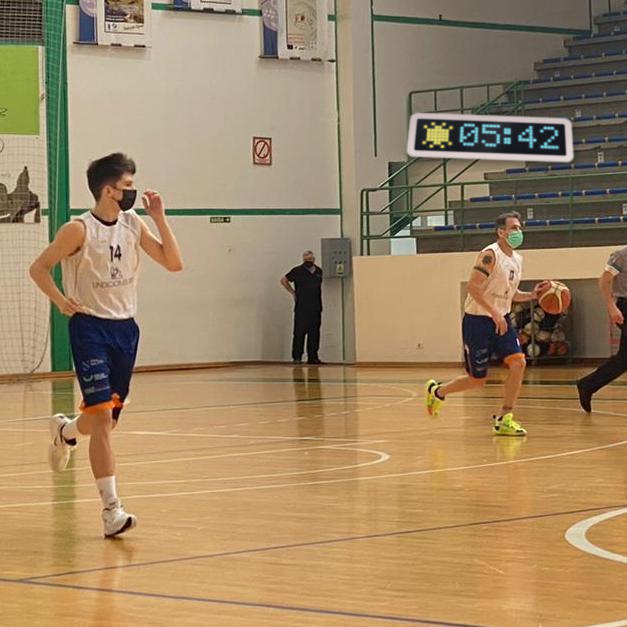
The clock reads 5.42
